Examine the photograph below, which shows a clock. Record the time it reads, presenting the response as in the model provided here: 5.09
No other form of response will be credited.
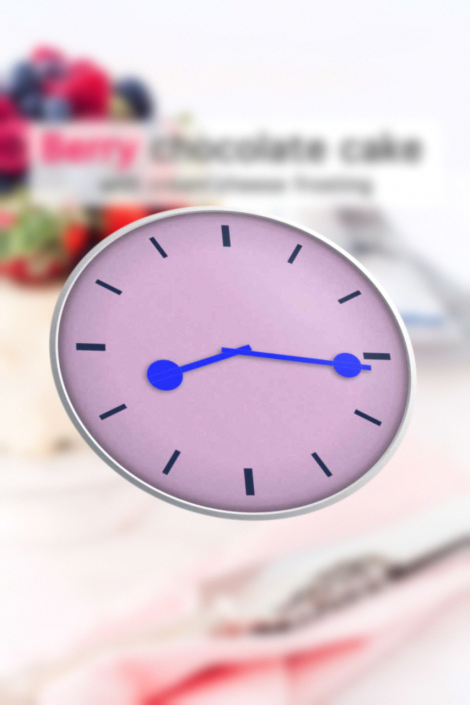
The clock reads 8.16
